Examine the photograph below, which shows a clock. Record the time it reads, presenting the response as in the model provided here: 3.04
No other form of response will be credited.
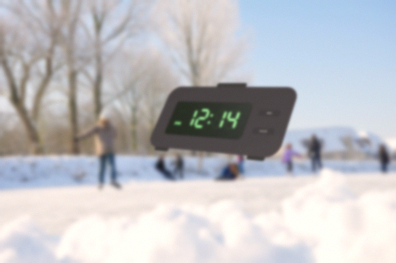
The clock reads 12.14
